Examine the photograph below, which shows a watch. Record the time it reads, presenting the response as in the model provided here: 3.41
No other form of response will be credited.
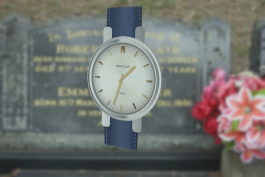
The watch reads 1.33
